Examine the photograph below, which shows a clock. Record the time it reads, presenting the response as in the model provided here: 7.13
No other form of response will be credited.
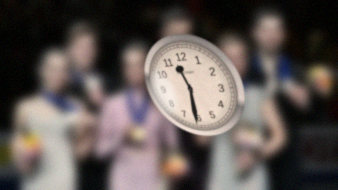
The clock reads 11.31
